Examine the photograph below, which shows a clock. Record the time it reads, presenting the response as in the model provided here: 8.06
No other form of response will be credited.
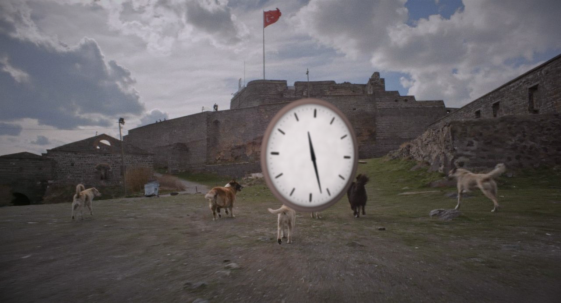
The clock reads 11.27
